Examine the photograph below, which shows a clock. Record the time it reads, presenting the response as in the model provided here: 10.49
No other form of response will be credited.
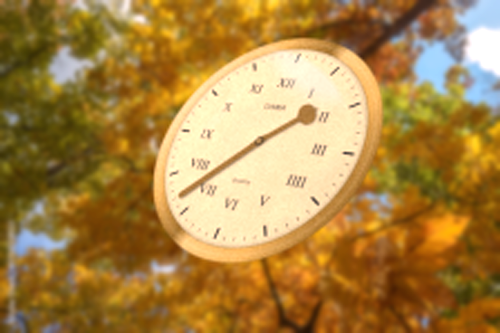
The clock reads 1.37
